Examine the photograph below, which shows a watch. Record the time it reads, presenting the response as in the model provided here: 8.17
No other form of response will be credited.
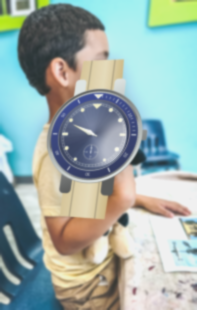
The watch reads 9.49
